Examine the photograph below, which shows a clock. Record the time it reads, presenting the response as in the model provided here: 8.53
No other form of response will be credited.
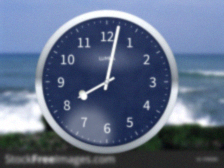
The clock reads 8.02
